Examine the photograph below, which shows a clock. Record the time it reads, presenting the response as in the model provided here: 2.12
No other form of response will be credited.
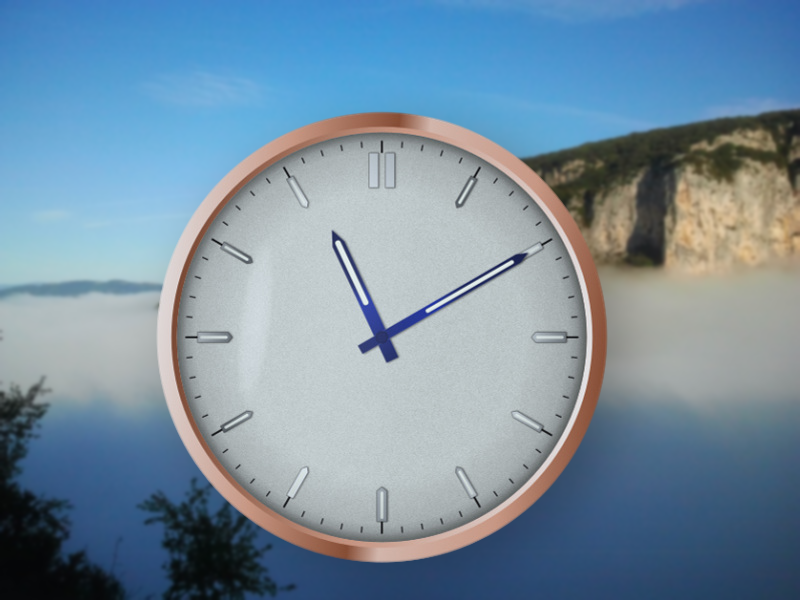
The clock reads 11.10
